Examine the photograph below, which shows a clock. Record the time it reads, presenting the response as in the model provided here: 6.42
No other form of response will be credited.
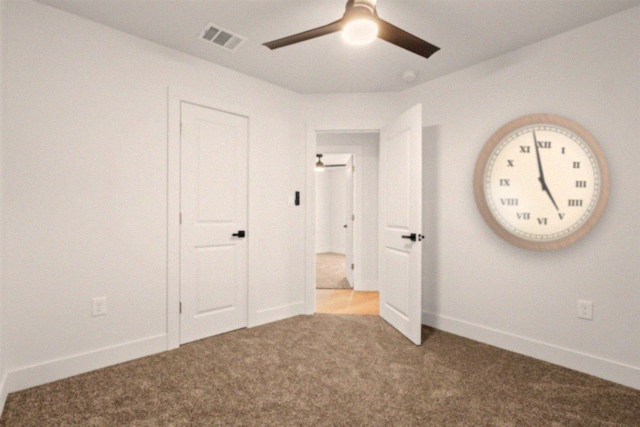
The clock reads 4.58
